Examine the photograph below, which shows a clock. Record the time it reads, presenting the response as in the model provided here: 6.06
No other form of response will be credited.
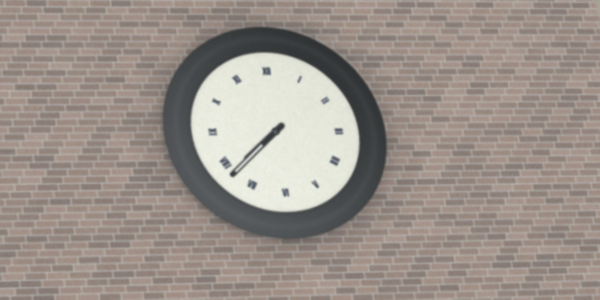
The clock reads 7.38
